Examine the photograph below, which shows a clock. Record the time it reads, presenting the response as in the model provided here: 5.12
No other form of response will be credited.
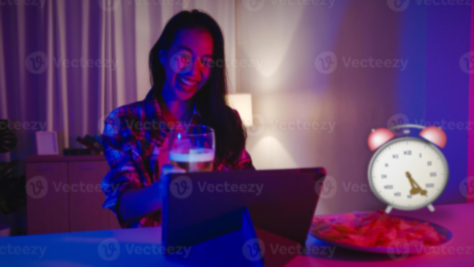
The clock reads 5.24
